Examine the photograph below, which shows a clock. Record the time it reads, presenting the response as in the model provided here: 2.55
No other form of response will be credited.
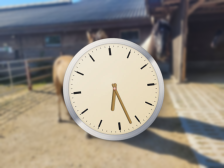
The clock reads 6.27
